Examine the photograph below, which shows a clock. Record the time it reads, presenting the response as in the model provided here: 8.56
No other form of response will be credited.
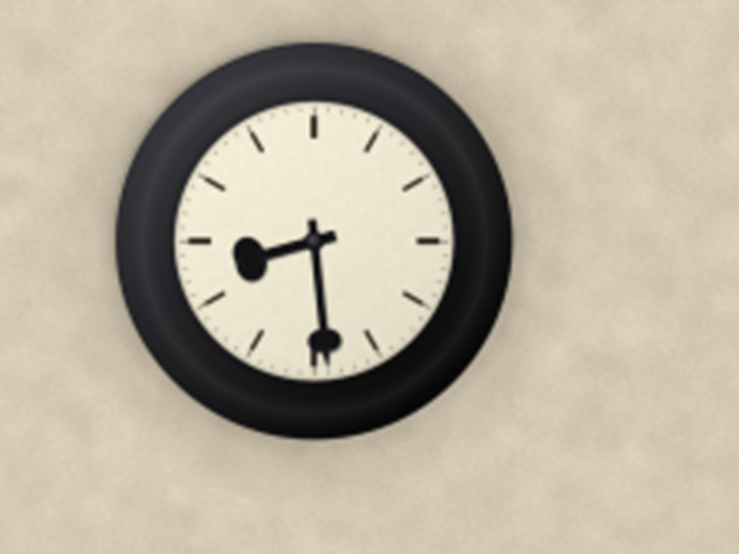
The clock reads 8.29
